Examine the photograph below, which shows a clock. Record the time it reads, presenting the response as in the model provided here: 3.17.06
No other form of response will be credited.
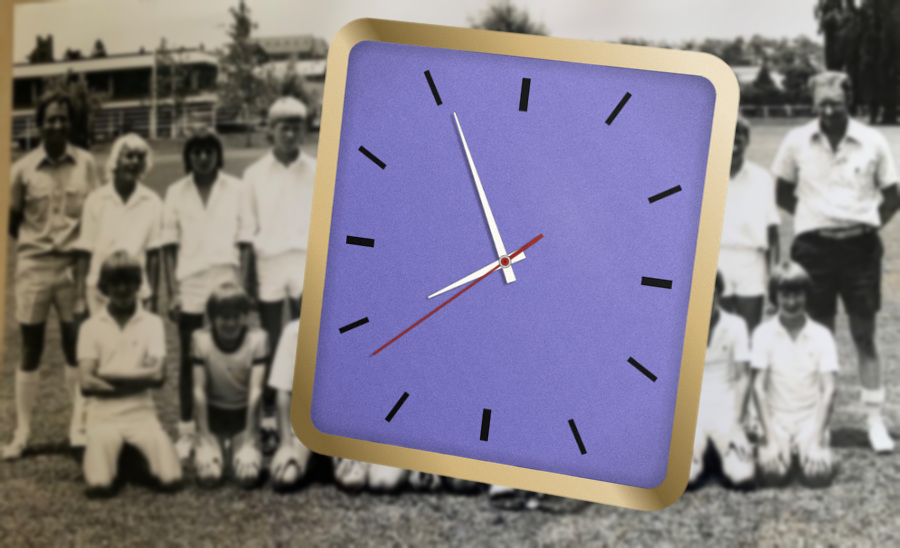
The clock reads 7.55.38
